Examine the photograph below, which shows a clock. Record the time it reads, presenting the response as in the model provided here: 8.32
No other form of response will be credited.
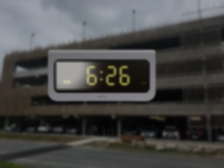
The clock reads 6.26
